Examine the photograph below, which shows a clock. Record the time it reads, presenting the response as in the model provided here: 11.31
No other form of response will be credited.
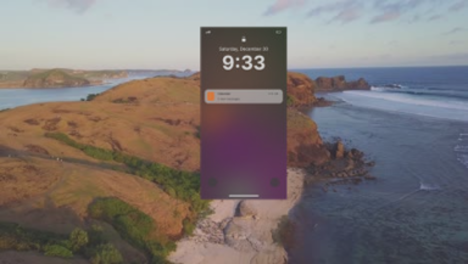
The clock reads 9.33
